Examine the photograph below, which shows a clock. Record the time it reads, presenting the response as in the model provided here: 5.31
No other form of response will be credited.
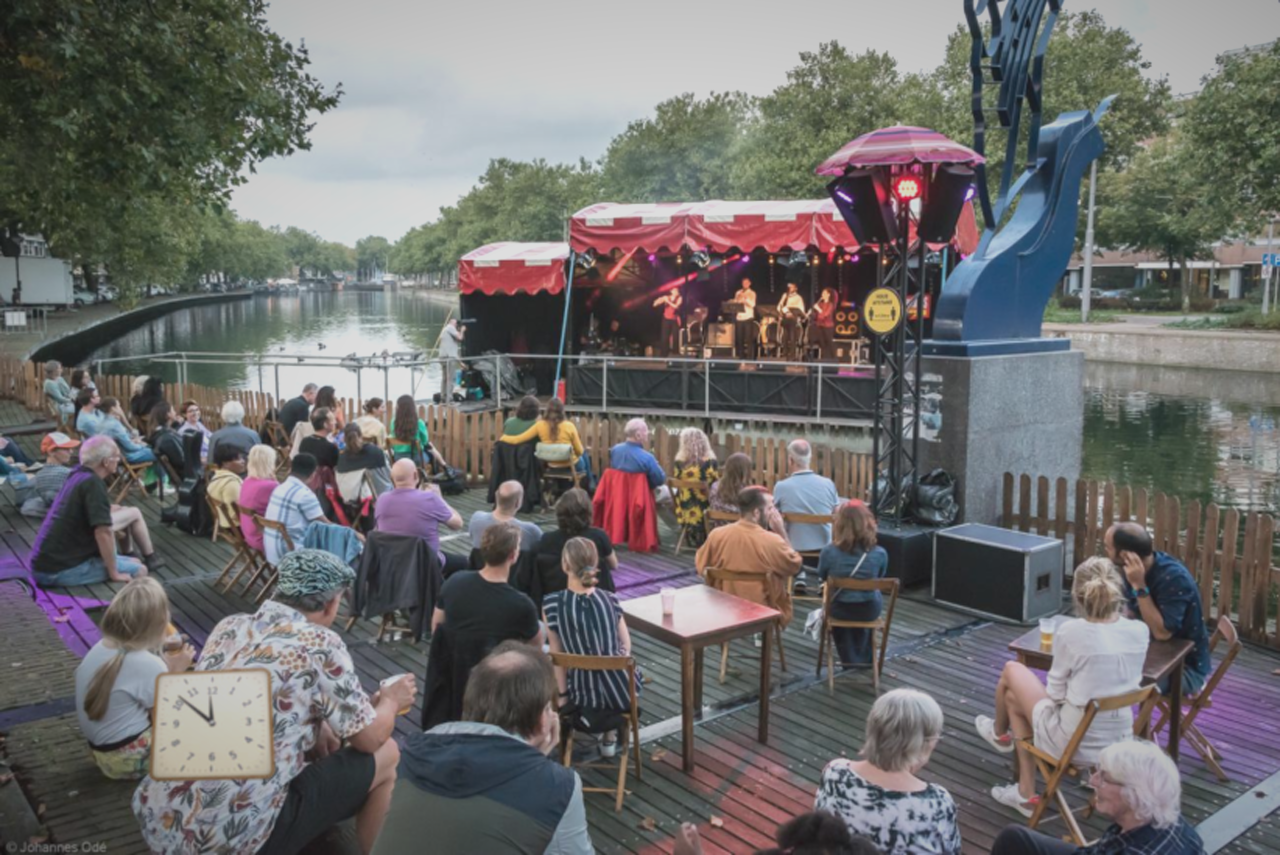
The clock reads 11.52
